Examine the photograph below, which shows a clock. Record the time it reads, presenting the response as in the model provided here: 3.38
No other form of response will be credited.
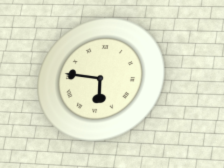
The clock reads 5.46
